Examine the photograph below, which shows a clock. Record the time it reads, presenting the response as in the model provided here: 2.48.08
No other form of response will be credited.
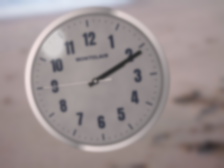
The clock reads 2.10.45
